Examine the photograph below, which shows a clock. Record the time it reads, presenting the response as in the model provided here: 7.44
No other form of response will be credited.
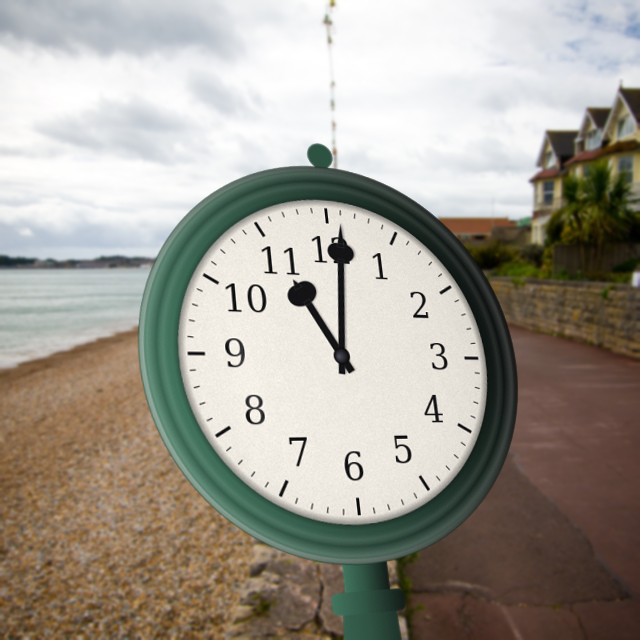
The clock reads 11.01
